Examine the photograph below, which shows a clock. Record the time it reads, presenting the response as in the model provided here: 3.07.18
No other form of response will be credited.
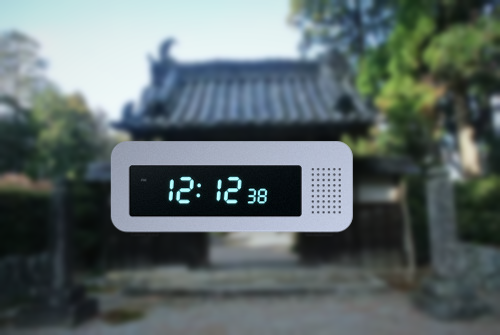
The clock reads 12.12.38
